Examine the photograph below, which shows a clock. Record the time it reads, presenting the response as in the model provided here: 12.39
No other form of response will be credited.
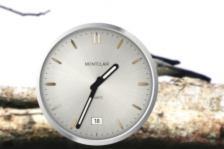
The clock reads 1.34
